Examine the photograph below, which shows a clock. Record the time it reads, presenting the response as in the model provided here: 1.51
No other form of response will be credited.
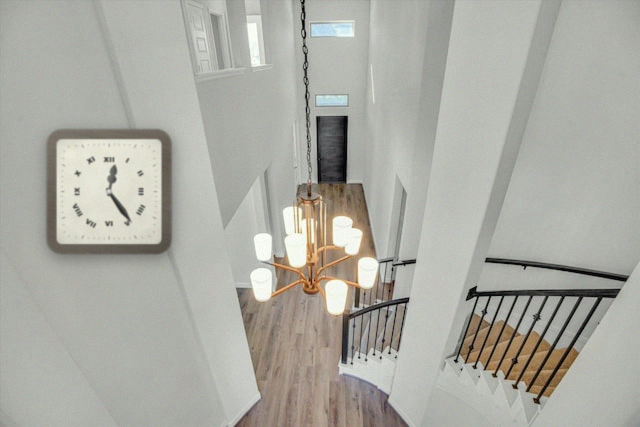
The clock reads 12.24
